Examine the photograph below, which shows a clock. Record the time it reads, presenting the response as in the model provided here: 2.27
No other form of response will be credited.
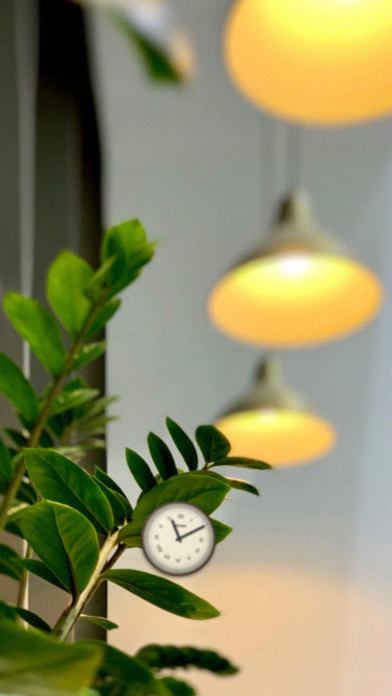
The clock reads 11.10
